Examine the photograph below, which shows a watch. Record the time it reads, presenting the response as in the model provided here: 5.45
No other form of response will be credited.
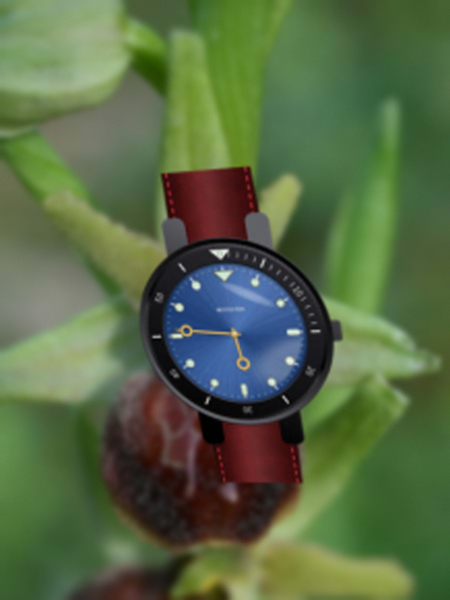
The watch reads 5.46
